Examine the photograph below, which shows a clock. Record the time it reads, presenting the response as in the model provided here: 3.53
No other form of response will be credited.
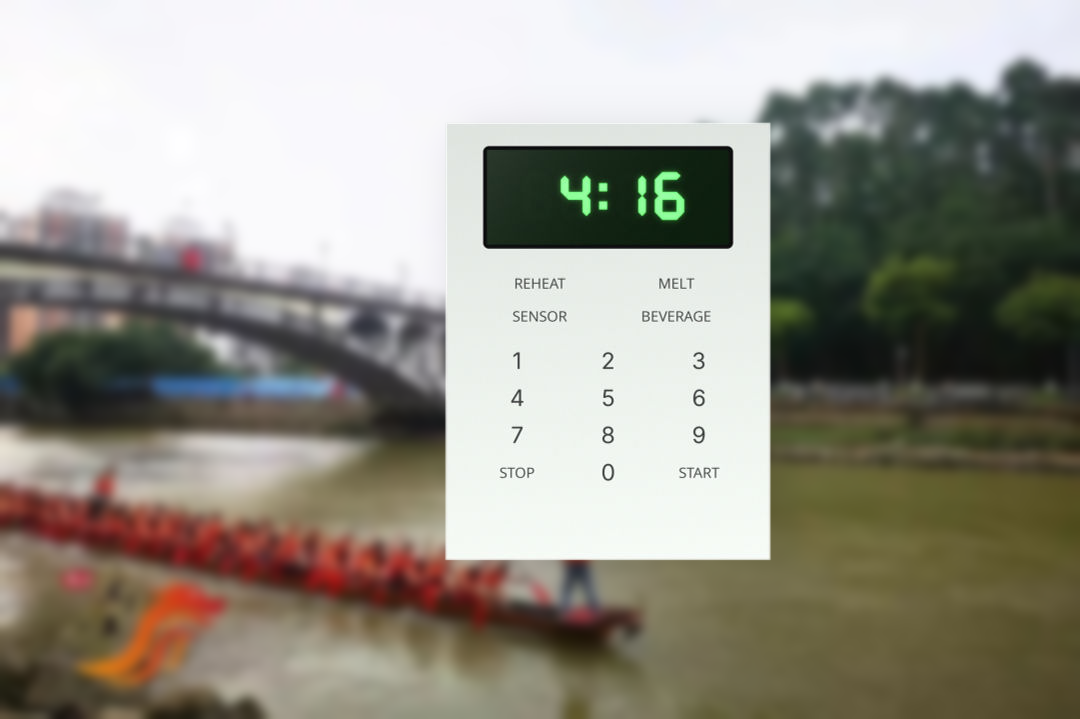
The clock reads 4.16
